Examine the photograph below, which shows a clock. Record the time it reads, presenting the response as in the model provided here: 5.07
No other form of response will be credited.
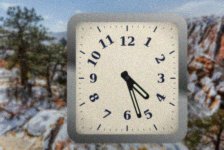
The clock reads 4.27
